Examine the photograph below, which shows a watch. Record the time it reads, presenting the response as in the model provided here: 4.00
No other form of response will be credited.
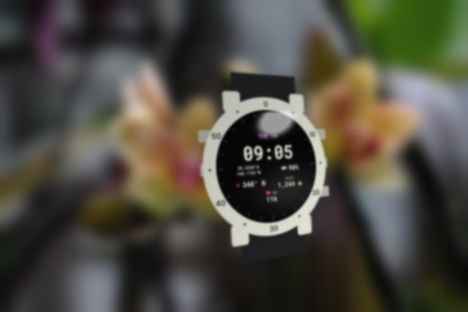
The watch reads 9.05
